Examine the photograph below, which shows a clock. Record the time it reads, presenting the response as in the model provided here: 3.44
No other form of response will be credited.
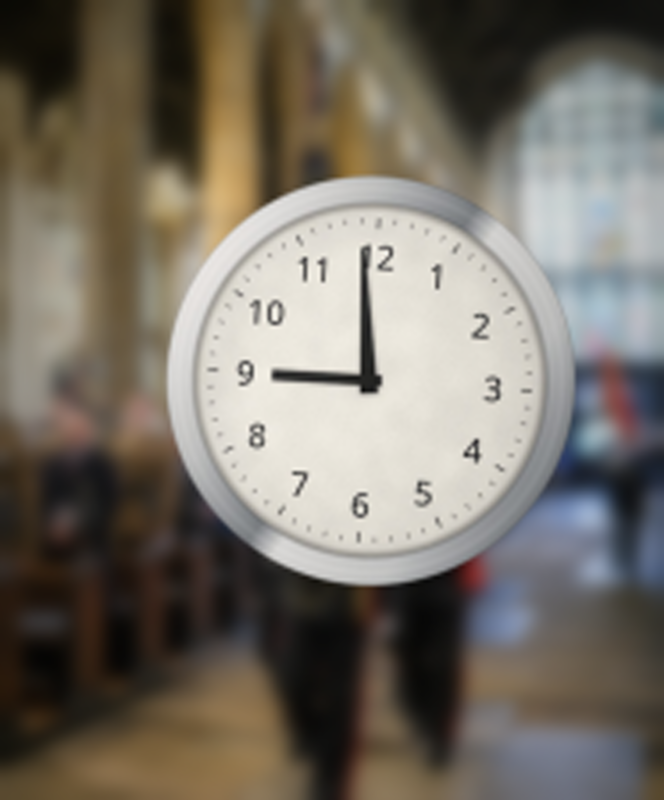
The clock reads 8.59
